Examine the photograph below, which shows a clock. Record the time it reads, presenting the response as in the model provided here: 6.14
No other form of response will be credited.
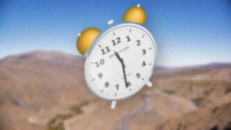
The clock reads 11.31
